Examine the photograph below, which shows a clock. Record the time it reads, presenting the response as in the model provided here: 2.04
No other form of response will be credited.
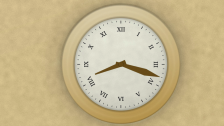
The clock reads 8.18
